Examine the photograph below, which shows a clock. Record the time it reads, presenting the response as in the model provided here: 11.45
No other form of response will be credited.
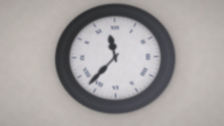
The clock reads 11.37
